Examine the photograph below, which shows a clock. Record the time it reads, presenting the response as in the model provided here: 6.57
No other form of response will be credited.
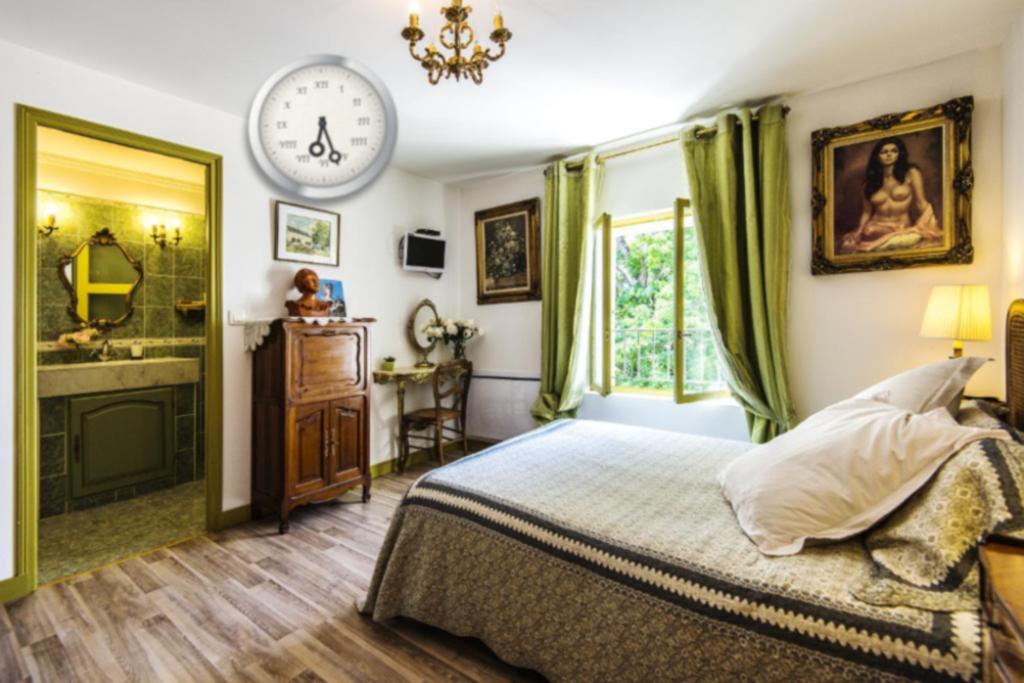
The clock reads 6.27
